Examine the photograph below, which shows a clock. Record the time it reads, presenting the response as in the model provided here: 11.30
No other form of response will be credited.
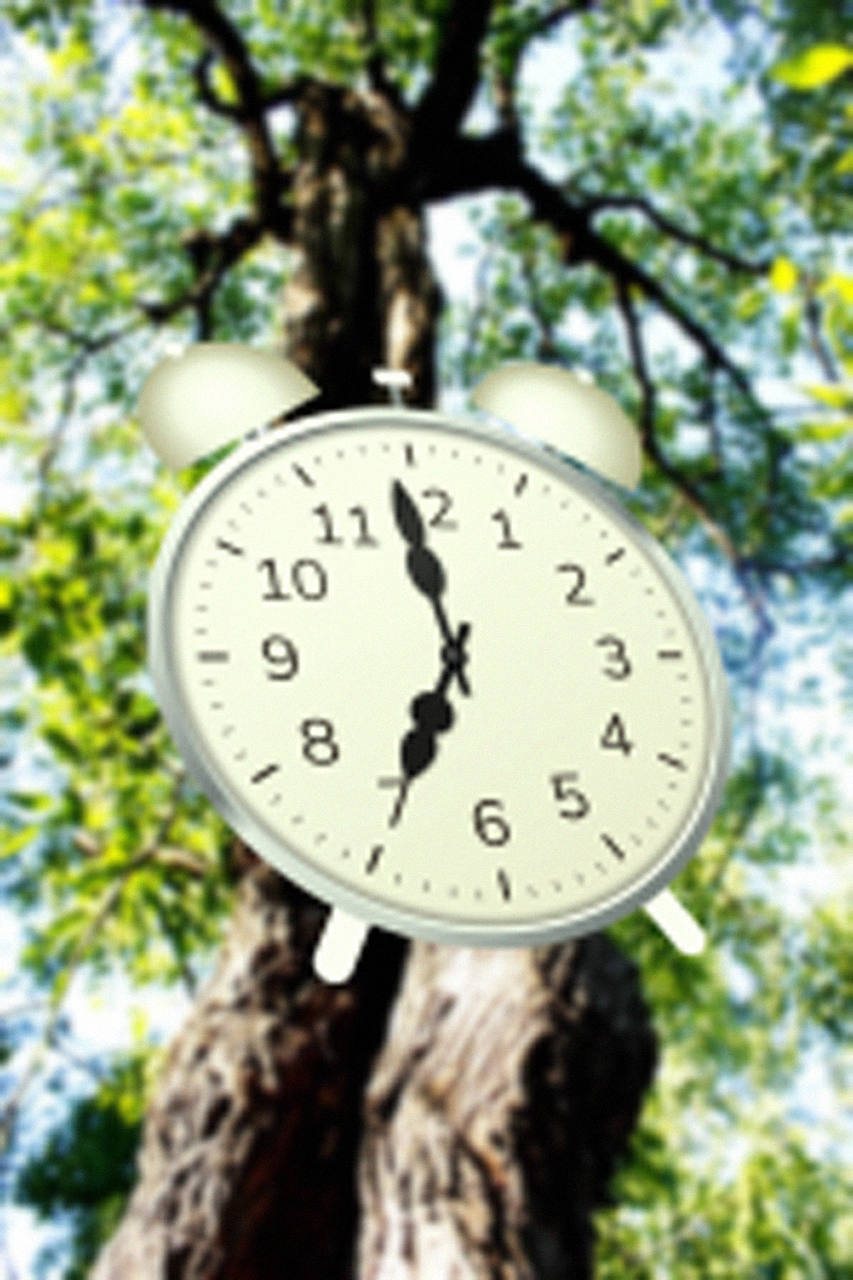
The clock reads 6.59
